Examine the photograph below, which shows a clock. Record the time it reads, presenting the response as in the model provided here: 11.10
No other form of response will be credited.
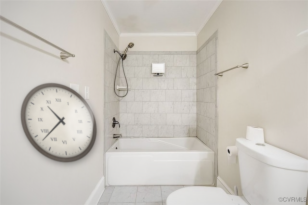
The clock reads 10.38
